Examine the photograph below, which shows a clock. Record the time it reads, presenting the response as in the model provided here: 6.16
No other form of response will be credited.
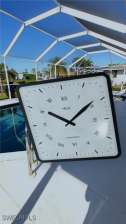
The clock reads 10.09
